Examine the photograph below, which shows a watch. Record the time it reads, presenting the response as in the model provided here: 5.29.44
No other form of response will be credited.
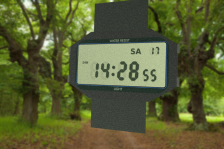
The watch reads 14.28.55
